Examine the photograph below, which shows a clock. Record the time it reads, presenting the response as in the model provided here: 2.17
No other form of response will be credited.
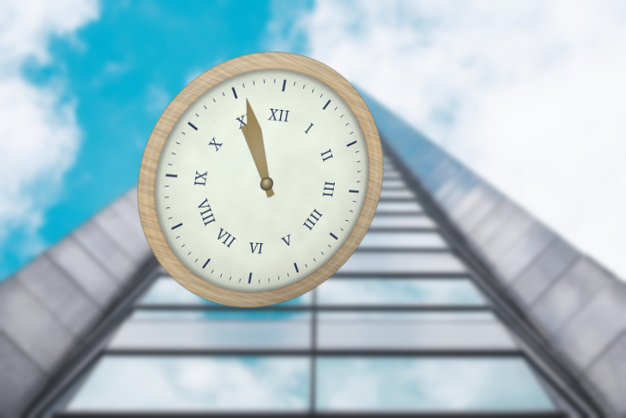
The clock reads 10.56
